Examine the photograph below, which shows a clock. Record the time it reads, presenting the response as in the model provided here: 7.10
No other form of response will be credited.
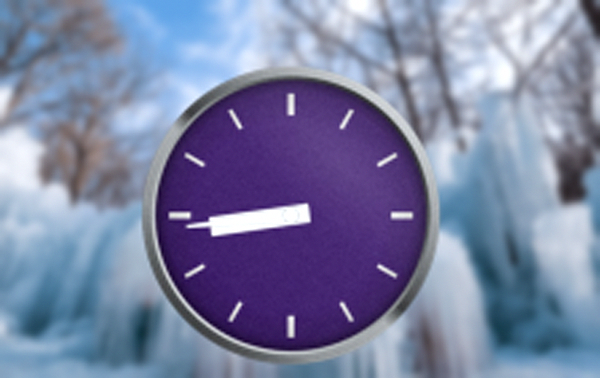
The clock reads 8.44
